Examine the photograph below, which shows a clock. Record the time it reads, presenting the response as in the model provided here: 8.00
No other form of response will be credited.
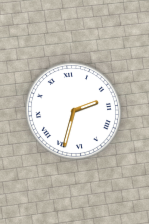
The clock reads 2.34
